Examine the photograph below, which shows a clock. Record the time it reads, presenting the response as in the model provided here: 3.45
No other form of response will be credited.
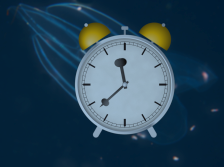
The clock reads 11.38
